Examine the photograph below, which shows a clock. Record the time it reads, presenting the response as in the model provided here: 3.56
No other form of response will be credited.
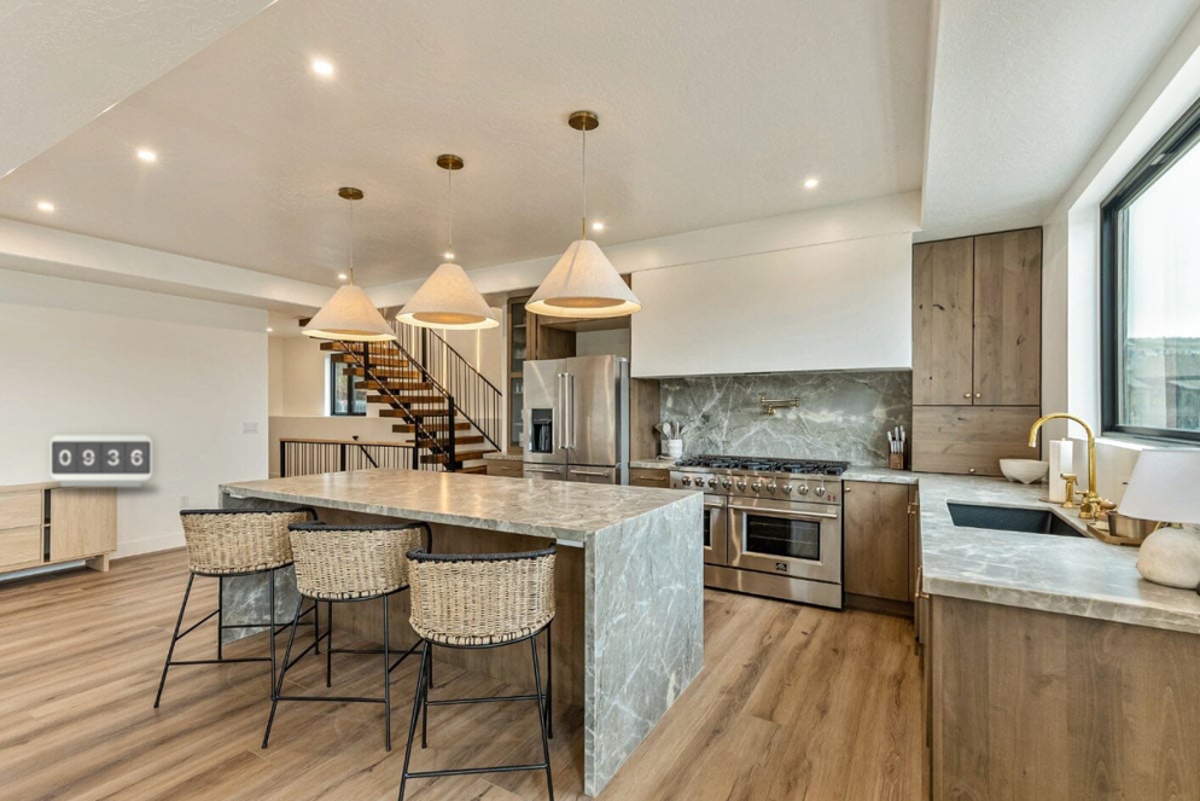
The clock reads 9.36
